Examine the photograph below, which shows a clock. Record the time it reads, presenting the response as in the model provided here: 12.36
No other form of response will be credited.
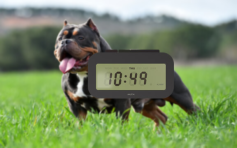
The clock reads 10.49
